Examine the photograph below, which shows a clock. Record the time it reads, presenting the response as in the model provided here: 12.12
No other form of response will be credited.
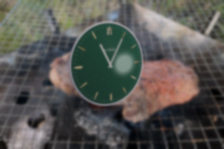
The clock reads 11.05
